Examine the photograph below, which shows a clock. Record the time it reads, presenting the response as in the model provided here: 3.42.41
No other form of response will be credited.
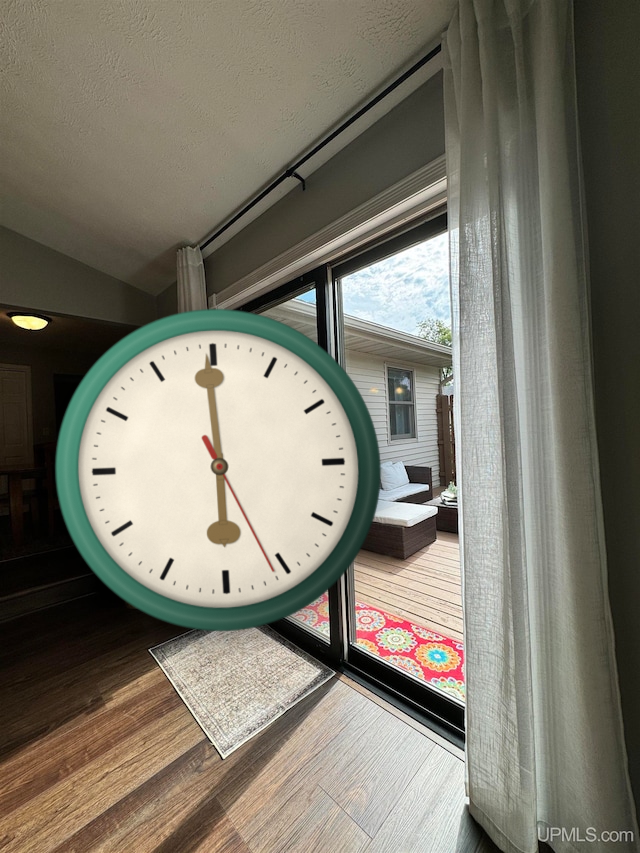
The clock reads 5.59.26
